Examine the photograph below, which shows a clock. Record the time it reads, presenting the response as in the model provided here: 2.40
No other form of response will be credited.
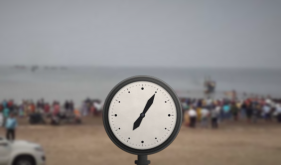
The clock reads 7.05
